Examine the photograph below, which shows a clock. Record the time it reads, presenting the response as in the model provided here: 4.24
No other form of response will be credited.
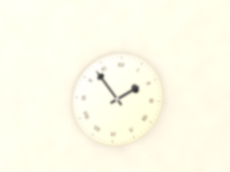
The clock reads 1.53
